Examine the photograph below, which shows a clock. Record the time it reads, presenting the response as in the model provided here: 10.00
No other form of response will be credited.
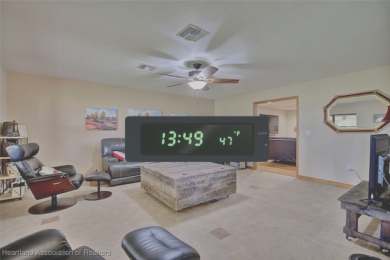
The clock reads 13.49
